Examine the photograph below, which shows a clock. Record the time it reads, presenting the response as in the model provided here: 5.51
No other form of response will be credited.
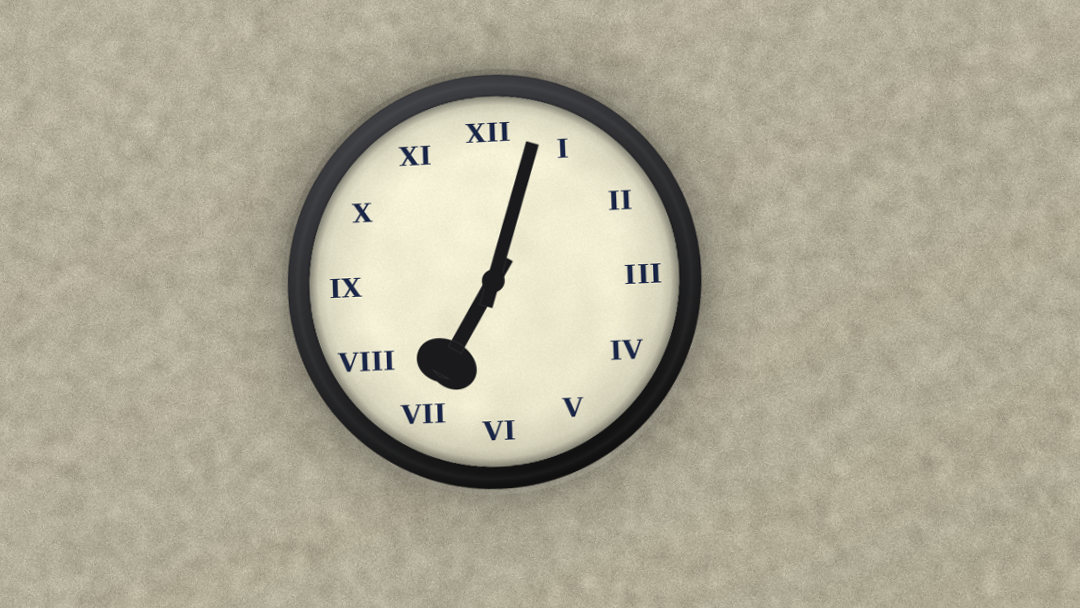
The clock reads 7.03
